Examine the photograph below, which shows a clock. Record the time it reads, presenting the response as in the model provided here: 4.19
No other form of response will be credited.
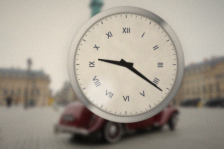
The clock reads 9.21
